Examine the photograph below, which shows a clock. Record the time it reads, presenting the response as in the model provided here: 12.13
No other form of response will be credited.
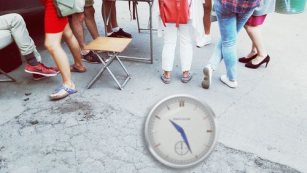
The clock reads 10.26
